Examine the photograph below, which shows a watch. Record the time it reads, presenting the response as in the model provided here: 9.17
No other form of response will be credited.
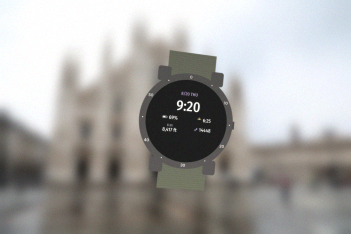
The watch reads 9.20
